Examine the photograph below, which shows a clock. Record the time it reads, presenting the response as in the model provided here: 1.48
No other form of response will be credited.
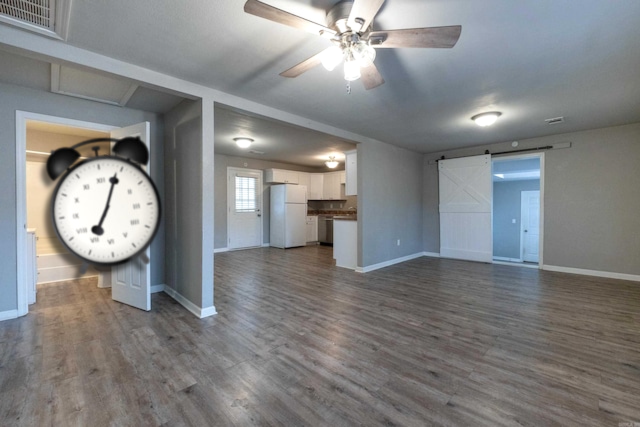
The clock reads 7.04
